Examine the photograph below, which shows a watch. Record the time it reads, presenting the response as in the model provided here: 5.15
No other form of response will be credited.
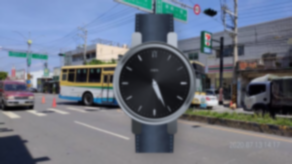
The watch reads 5.26
